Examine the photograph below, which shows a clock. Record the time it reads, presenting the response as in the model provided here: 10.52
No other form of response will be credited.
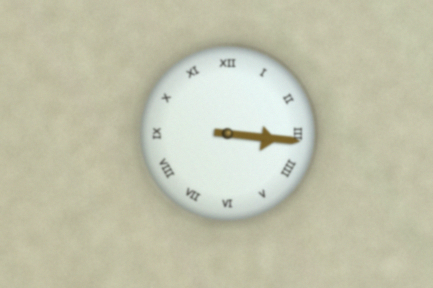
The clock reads 3.16
